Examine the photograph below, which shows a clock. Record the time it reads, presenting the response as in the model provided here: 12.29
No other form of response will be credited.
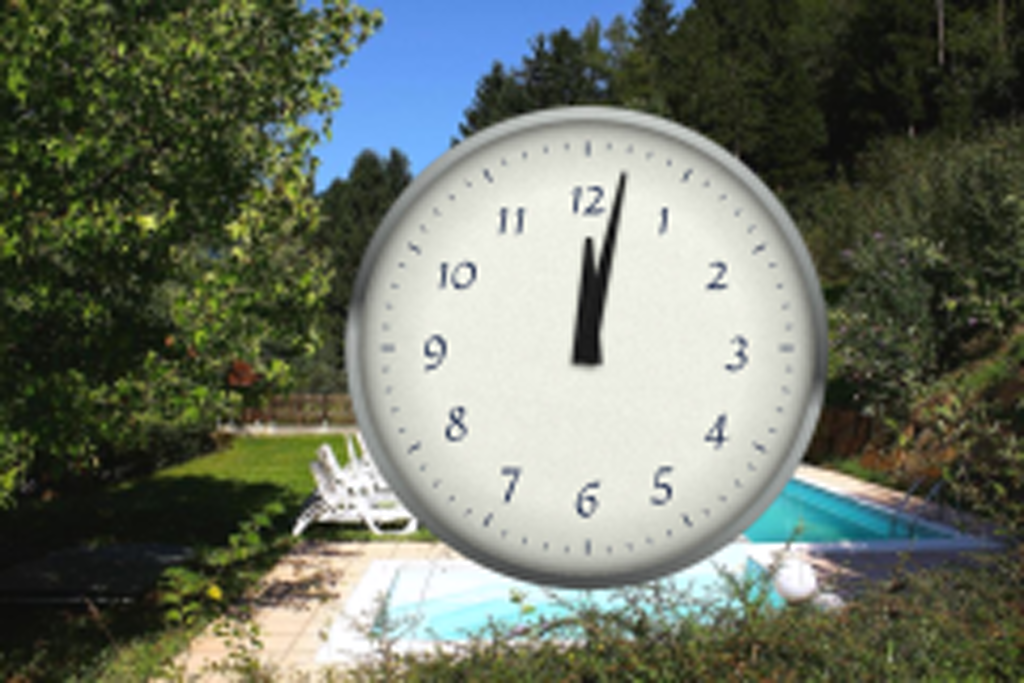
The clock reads 12.02
